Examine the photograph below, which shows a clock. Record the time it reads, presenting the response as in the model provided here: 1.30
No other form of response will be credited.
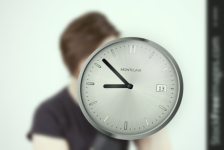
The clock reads 8.52
